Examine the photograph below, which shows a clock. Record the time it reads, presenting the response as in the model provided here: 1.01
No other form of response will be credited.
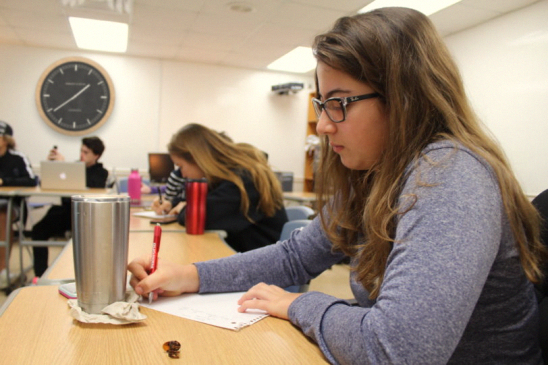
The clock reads 1.39
